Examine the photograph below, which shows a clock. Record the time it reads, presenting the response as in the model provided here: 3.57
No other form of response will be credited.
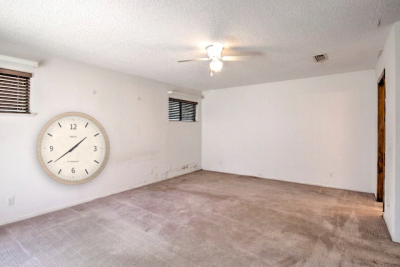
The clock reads 1.39
